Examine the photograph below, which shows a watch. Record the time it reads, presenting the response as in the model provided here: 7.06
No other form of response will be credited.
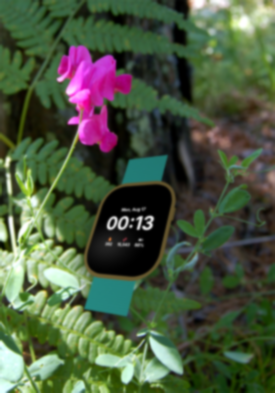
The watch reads 0.13
